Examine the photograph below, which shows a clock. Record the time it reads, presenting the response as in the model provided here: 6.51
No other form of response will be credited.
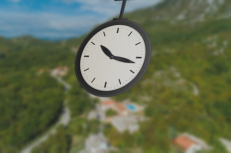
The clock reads 10.17
